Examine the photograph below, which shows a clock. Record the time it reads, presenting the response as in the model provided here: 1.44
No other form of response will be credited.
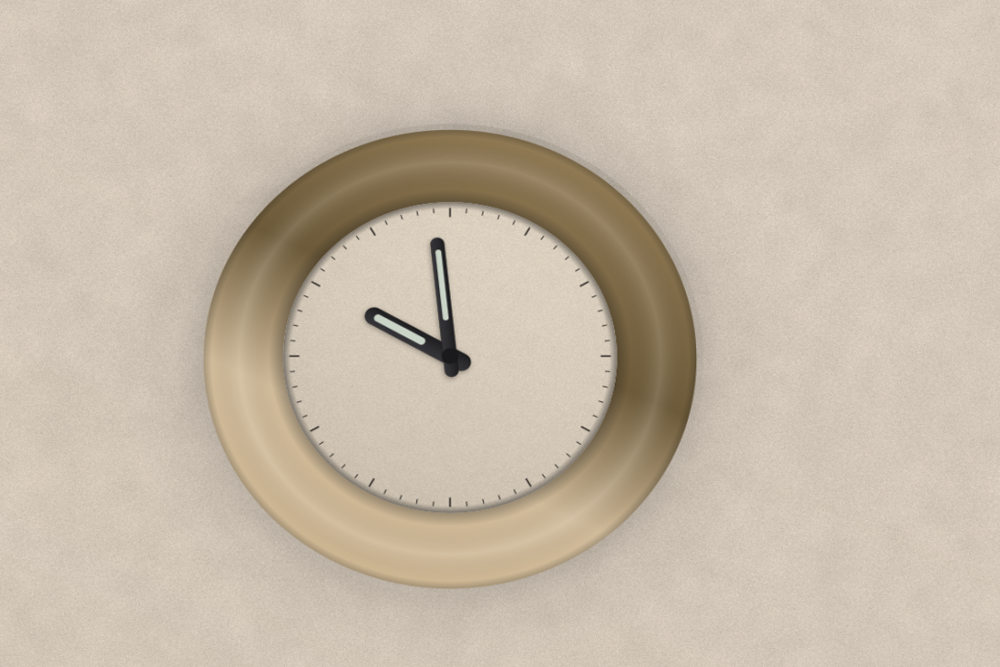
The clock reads 9.59
